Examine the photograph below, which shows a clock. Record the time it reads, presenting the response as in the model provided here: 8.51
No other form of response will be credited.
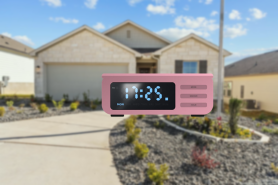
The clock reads 17.25
